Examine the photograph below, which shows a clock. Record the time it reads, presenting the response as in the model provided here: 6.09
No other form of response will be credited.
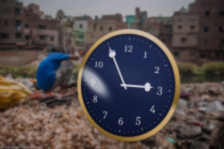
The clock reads 2.55
